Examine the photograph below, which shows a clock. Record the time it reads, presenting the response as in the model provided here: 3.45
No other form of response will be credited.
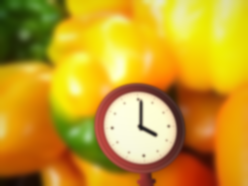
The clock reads 4.01
